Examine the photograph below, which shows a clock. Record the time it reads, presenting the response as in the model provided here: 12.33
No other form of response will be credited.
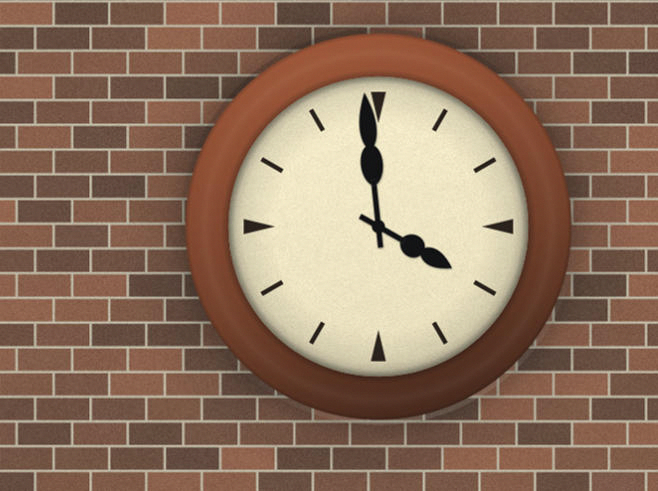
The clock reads 3.59
